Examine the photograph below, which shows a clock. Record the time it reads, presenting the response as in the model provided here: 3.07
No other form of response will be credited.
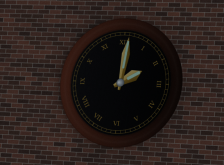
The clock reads 2.01
